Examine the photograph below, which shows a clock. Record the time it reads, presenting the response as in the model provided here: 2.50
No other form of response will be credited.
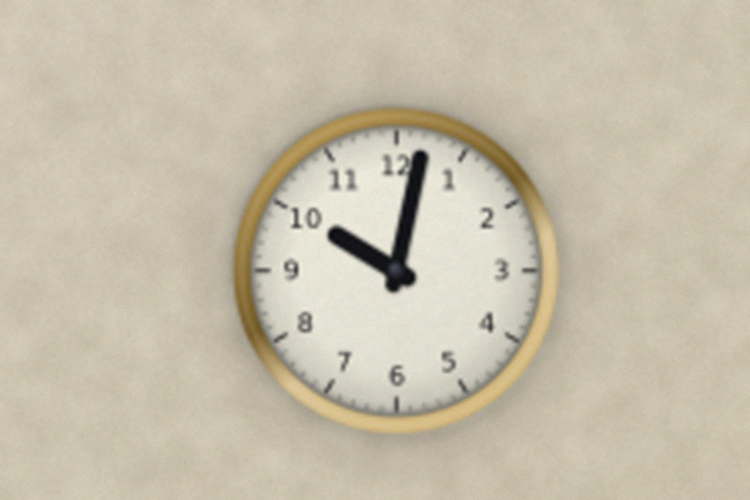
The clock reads 10.02
